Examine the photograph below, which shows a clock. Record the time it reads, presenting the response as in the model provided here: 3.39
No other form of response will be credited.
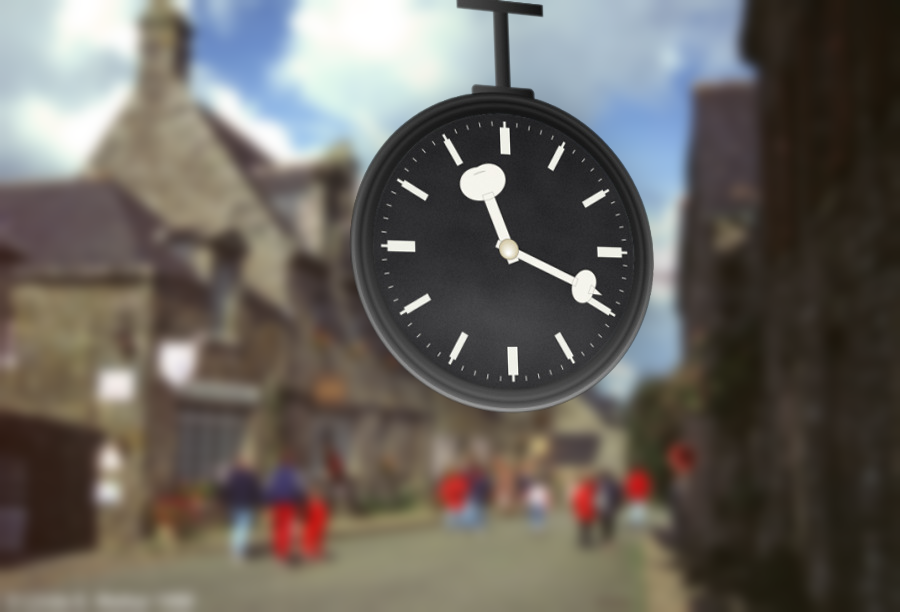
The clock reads 11.19
